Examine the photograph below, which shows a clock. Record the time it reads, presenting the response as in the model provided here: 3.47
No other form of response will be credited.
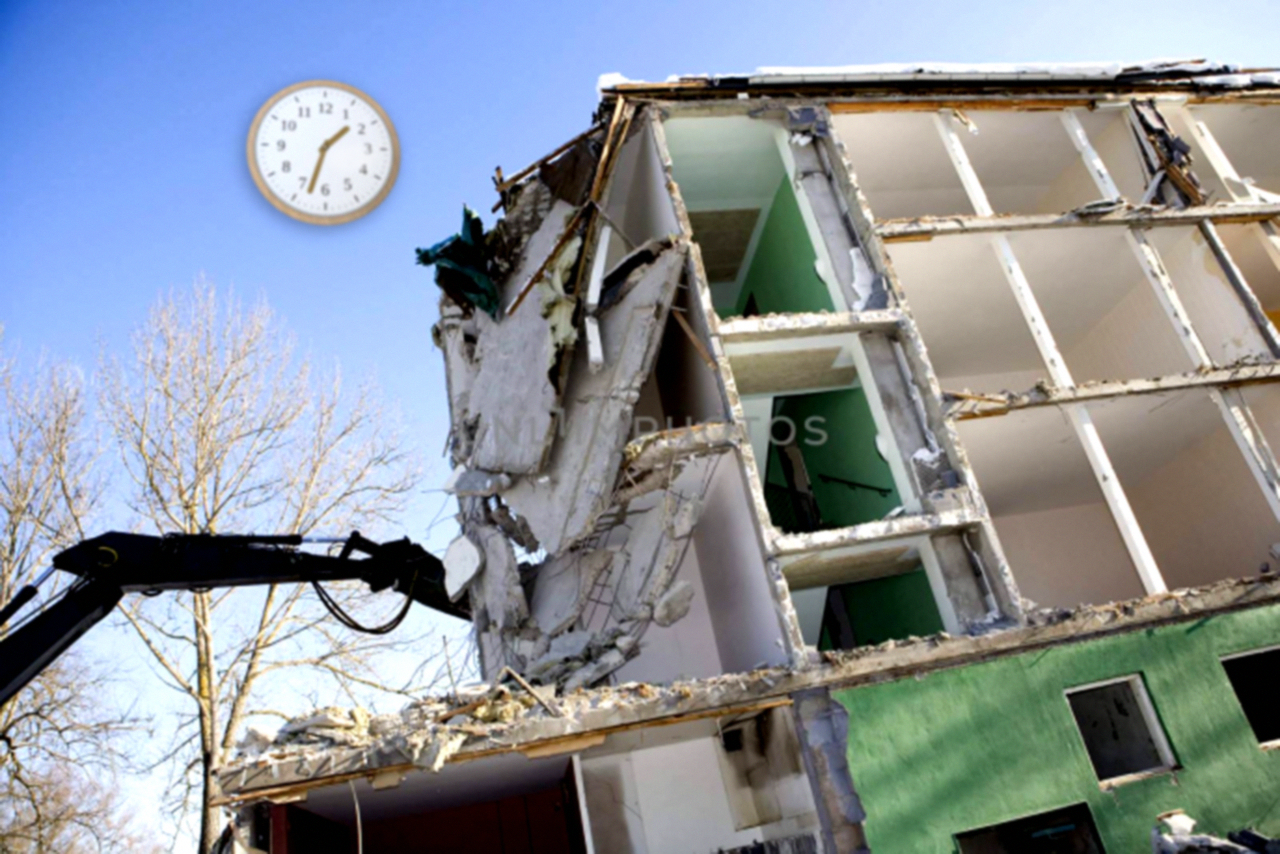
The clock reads 1.33
